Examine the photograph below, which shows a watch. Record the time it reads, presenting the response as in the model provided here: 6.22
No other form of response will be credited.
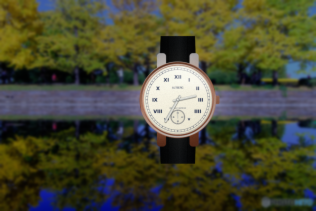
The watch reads 2.35
